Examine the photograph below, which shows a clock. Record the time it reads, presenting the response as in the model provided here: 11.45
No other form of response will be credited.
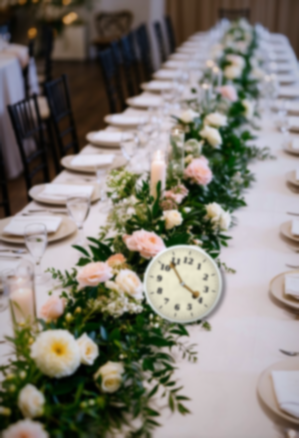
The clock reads 3.53
